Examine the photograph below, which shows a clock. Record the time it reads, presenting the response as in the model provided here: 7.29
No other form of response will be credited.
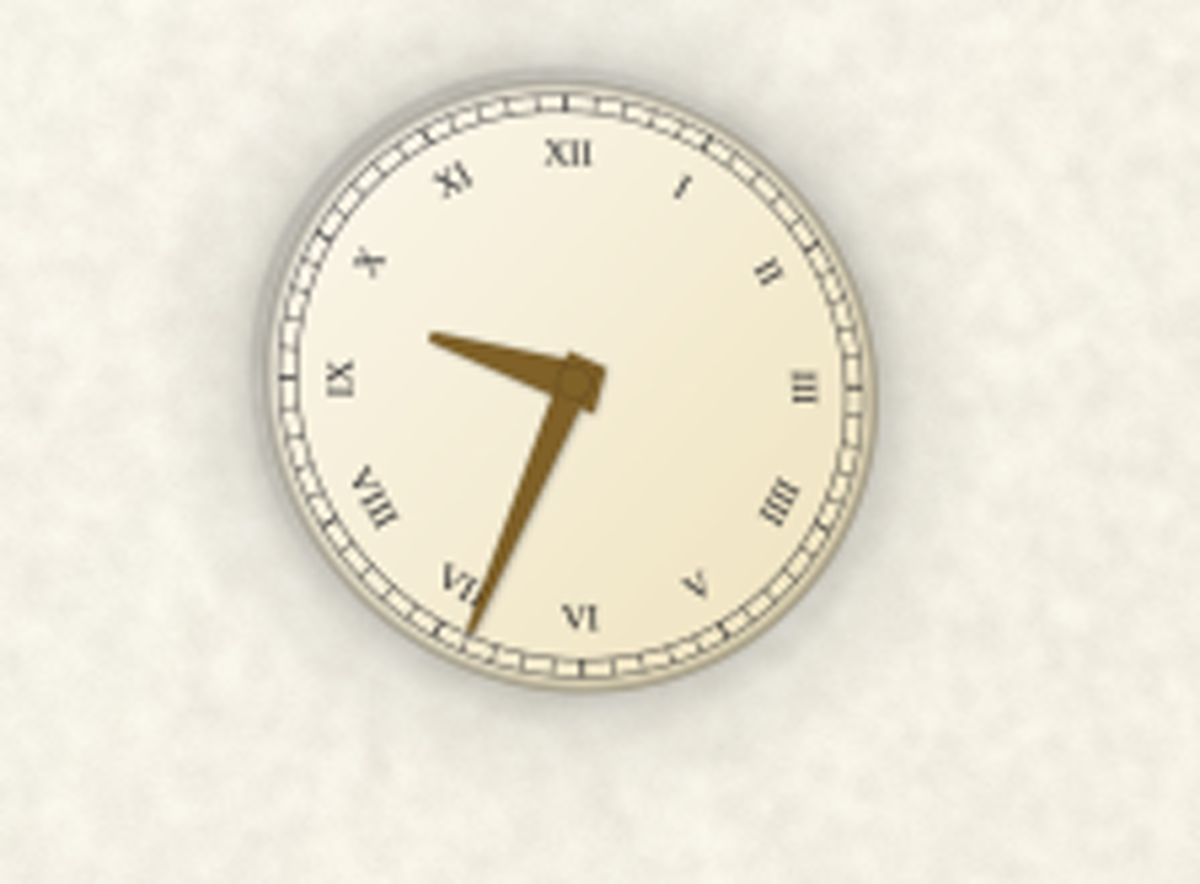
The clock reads 9.34
